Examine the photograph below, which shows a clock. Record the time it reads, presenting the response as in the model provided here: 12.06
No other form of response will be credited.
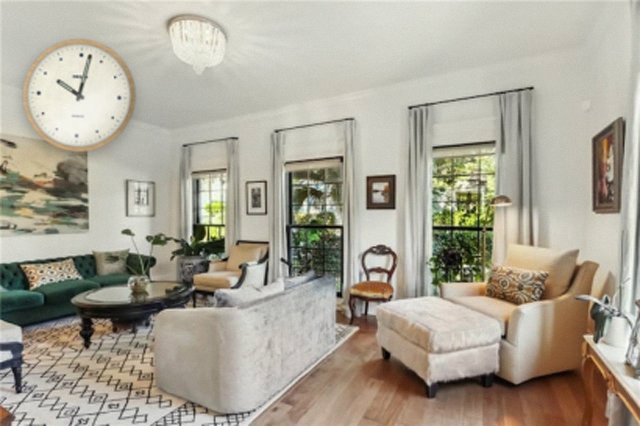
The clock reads 10.02
